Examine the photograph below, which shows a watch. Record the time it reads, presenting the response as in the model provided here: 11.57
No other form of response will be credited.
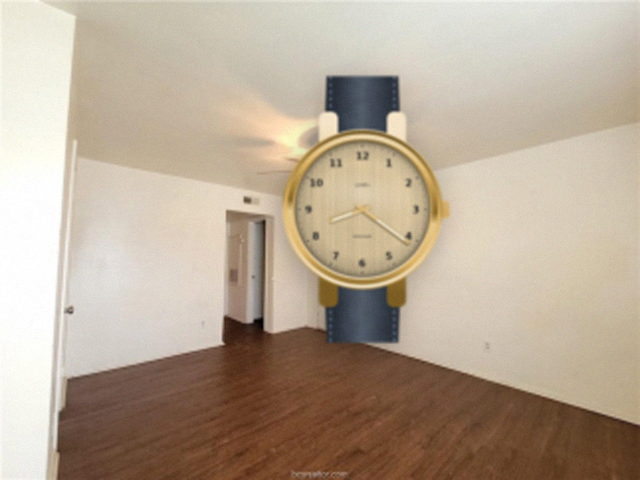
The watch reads 8.21
